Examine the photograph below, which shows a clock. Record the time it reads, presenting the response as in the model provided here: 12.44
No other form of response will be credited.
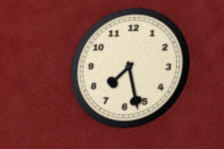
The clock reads 7.27
